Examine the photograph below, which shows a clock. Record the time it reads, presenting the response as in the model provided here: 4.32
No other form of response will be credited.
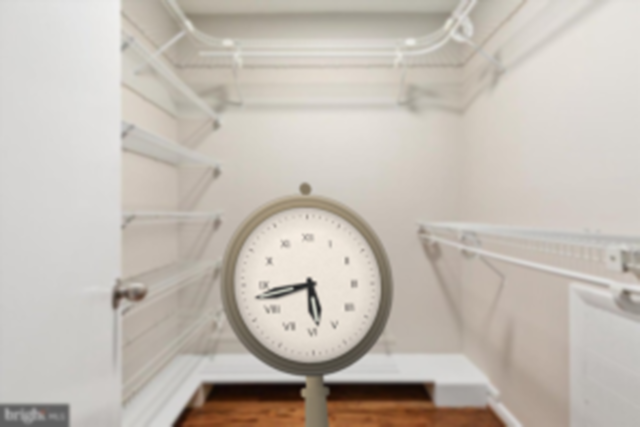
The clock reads 5.43
